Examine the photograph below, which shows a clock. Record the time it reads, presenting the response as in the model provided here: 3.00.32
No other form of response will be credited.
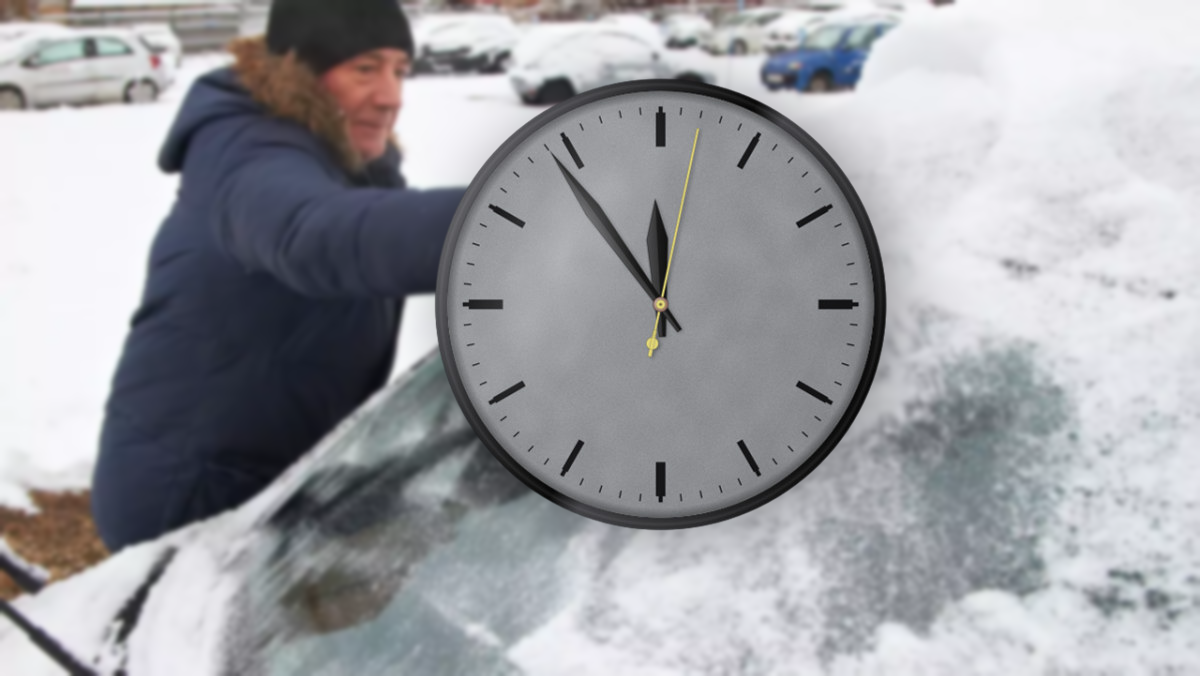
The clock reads 11.54.02
